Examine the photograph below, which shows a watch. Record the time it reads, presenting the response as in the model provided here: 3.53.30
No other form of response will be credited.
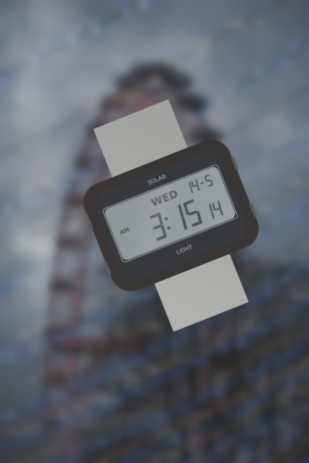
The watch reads 3.15.14
